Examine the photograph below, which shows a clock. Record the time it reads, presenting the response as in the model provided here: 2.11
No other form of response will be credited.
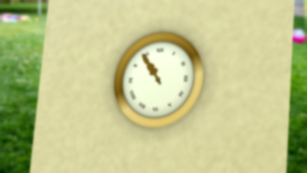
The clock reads 10.54
